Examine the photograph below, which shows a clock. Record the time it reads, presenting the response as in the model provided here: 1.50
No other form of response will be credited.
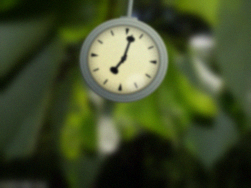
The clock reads 7.02
